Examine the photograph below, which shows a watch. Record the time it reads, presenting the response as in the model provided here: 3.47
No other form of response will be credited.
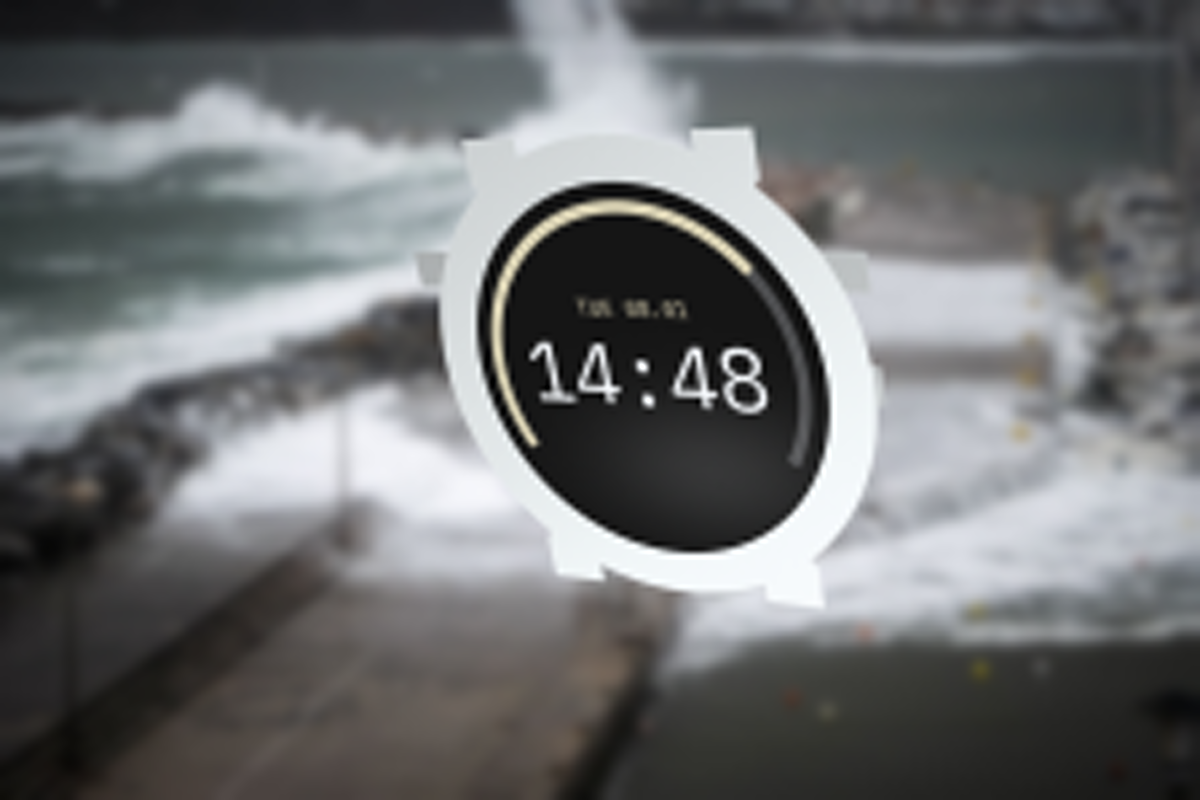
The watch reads 14.48
